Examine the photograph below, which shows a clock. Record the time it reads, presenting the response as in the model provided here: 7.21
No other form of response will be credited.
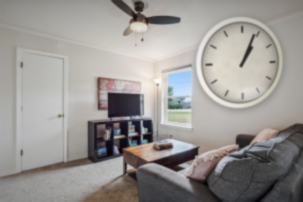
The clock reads 1.04
